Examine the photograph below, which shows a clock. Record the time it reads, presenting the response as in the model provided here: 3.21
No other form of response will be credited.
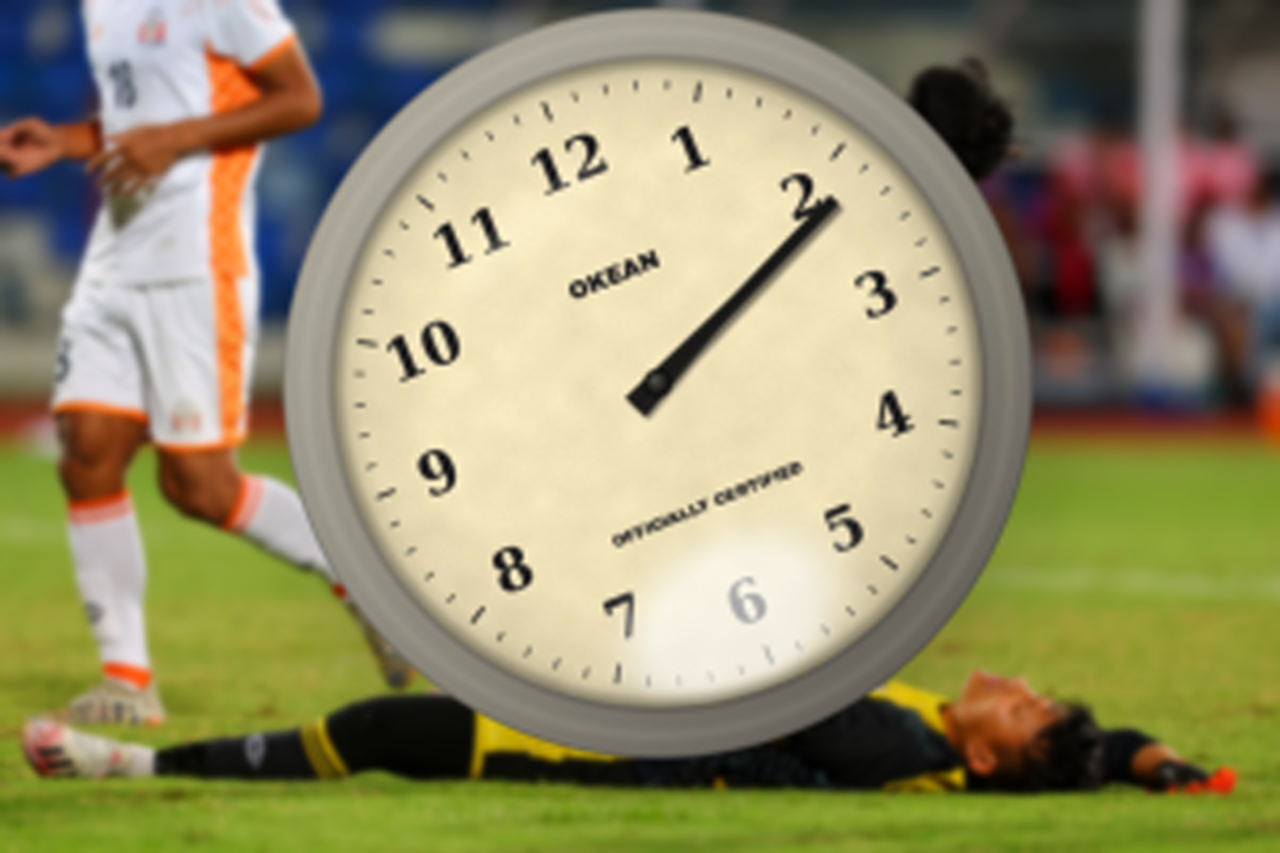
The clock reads 2.11
